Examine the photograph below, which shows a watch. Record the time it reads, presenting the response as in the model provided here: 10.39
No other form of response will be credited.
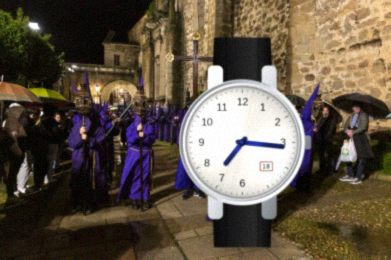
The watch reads 7.16
